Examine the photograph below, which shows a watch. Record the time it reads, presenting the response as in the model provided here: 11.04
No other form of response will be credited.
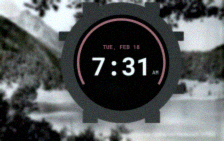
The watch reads 7.31
